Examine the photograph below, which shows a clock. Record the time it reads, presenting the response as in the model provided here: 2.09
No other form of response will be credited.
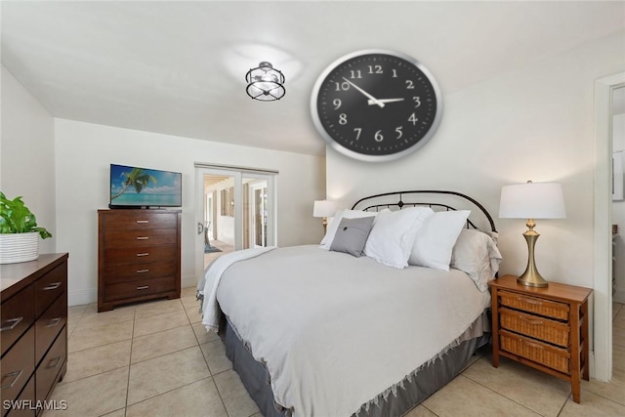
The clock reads 2.52
